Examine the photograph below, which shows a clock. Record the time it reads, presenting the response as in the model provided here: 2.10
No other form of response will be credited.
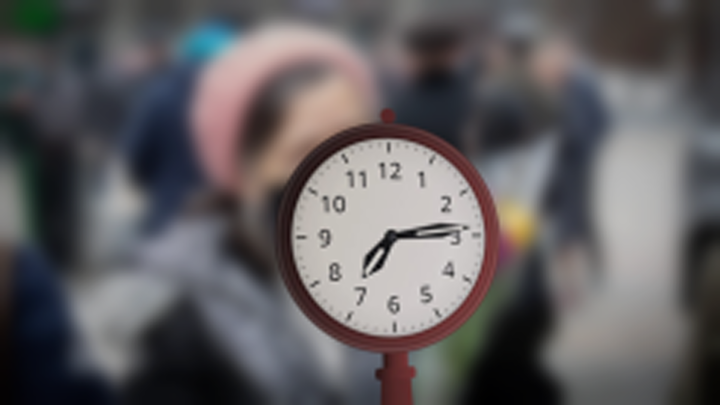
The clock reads 7.14
